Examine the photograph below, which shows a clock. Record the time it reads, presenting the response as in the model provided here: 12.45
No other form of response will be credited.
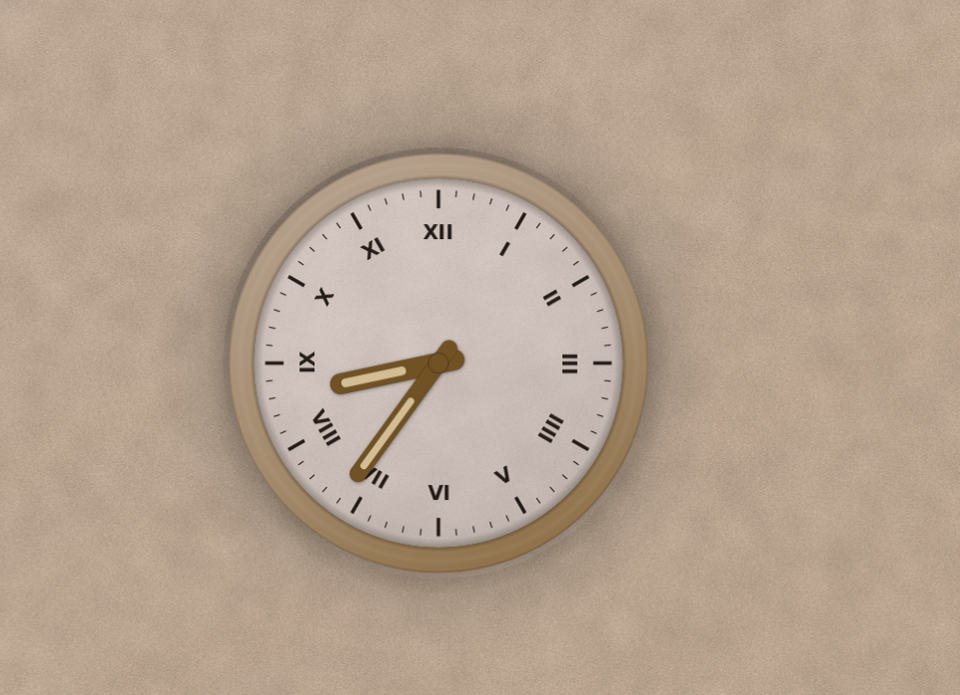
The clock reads 8.36
